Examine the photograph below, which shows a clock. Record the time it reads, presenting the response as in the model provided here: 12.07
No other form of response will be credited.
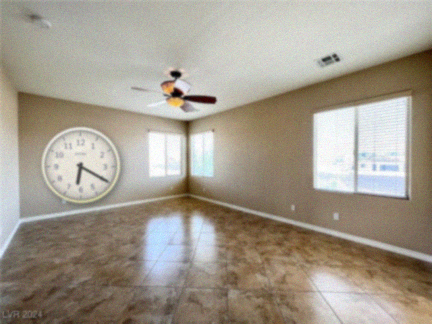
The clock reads 6.20
